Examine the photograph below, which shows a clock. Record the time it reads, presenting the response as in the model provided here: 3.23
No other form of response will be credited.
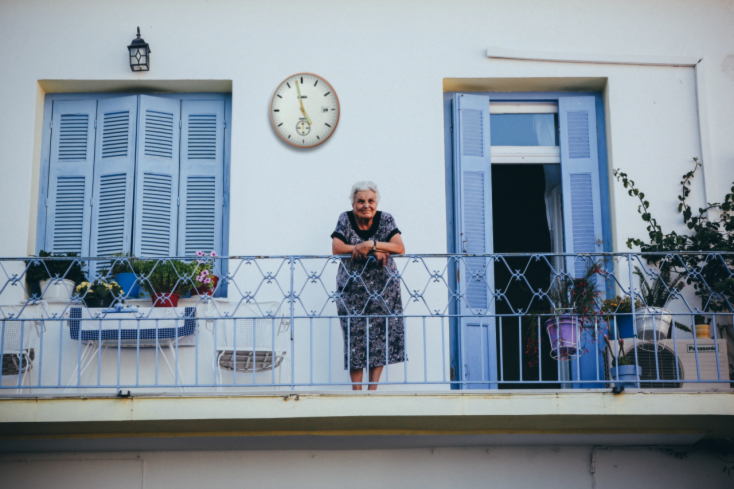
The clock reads 4.58
